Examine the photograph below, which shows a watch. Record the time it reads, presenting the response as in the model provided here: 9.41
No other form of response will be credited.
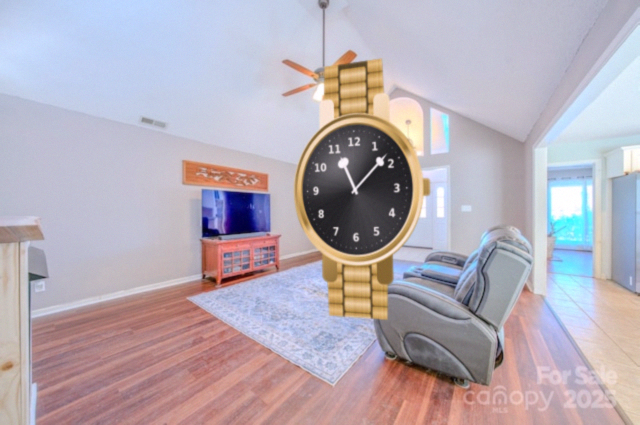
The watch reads 11.08
